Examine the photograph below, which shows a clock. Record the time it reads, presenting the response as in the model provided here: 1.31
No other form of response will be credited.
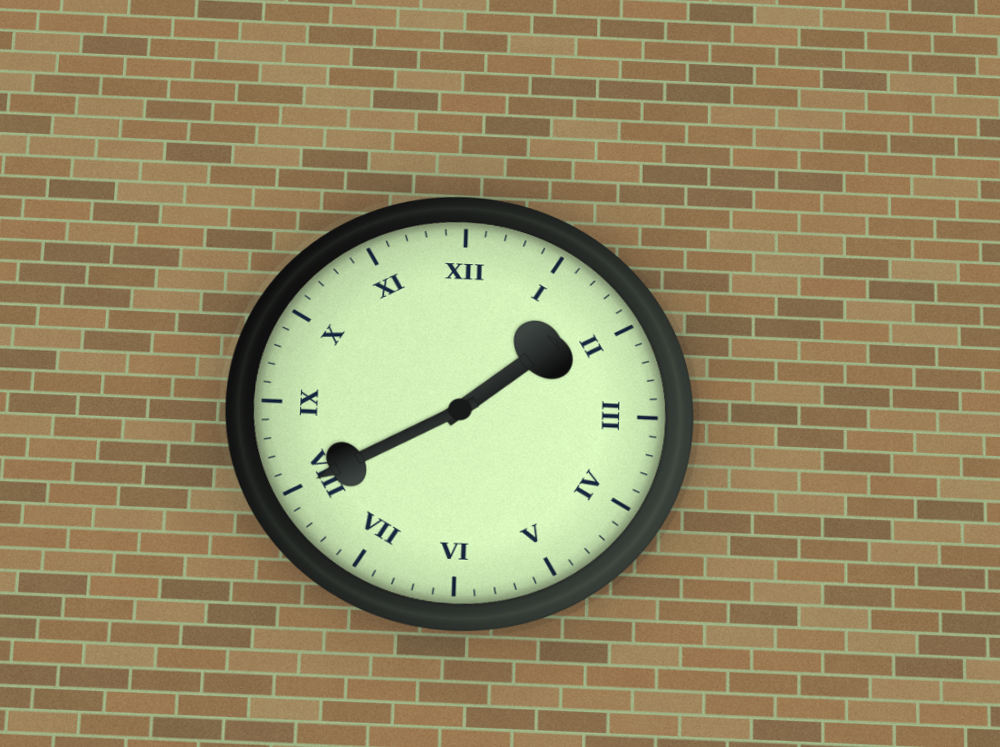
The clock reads 1.40
